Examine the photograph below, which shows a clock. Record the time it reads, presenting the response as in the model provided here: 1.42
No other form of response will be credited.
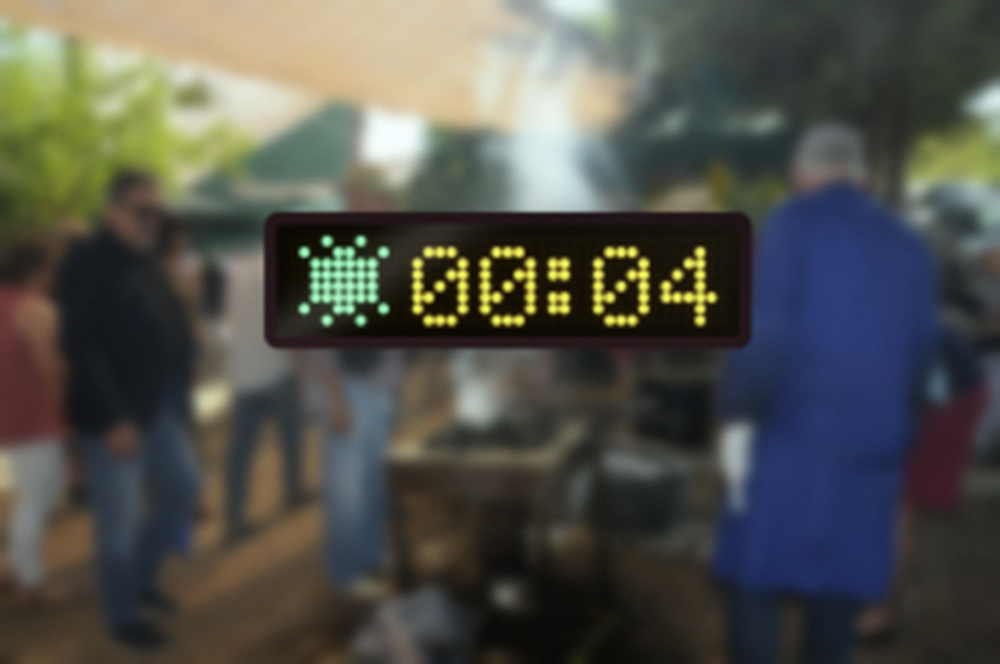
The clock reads 0.04
